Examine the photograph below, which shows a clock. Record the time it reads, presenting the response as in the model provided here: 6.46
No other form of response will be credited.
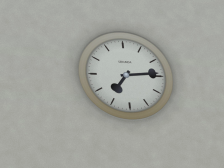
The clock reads 7.14
